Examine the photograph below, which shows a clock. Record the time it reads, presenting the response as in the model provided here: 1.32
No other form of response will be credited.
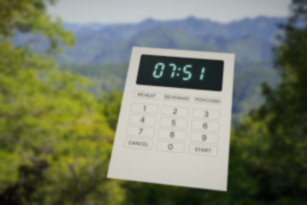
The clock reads 7.51
